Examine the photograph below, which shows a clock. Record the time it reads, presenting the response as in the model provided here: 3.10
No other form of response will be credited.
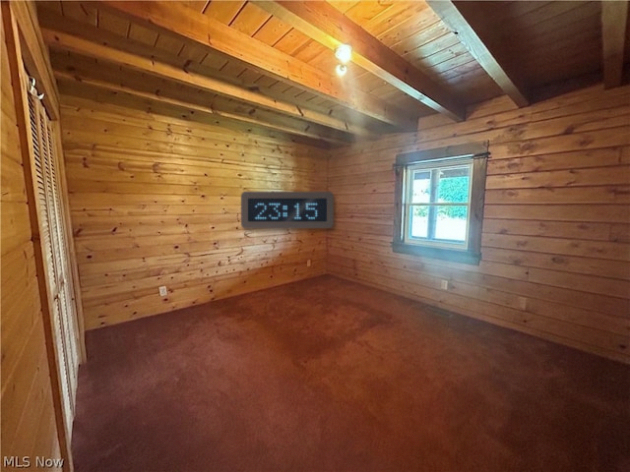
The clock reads 23.15
